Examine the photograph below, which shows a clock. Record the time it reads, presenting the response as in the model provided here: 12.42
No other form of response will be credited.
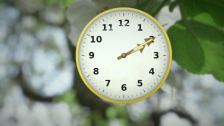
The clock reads 2.10
